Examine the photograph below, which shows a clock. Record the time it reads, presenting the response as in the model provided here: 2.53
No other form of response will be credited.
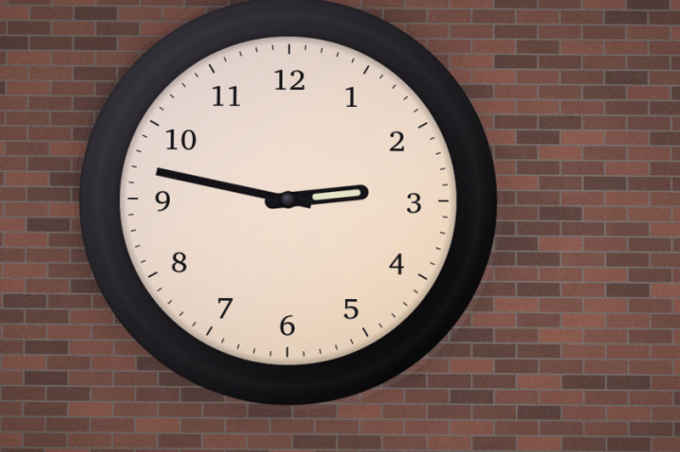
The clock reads 2.47
